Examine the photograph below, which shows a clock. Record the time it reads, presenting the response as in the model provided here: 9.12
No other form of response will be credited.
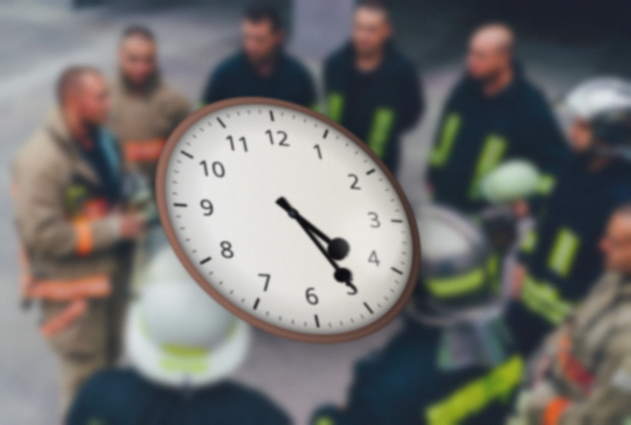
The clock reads 4.25
